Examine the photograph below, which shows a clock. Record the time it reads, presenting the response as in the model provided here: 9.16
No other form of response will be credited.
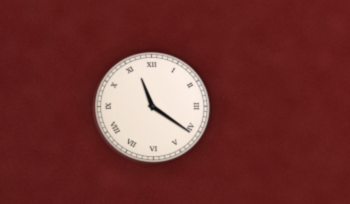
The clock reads 11.21
